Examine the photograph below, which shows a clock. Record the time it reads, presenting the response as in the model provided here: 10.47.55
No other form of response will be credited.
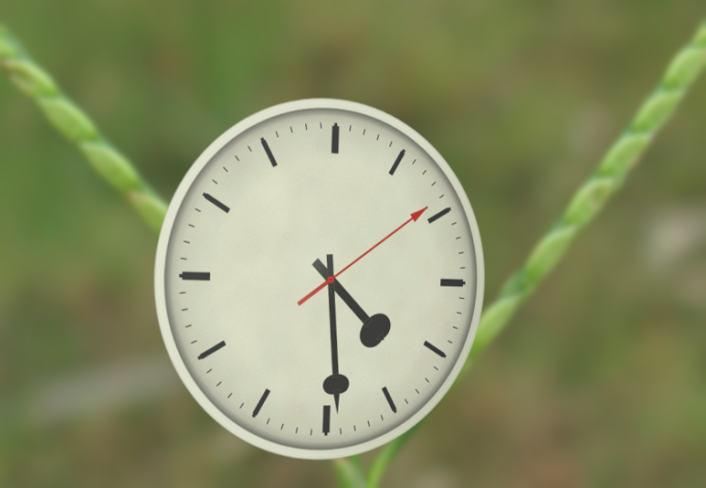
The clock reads 4.29.09
